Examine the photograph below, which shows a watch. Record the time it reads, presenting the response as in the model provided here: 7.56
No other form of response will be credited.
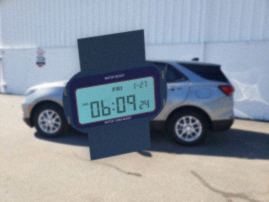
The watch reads 6.09
